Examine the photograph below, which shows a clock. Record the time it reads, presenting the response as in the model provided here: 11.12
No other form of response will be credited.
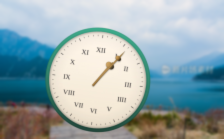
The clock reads 1.06
